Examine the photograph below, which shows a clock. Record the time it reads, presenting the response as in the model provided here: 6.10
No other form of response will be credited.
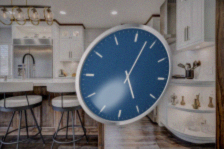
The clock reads 5.03
